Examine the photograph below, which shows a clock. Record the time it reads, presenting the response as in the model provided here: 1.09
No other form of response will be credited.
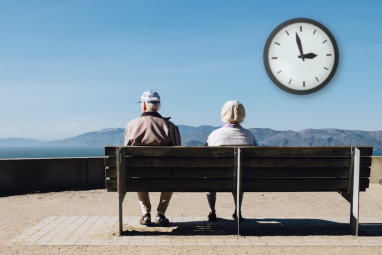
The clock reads 2.58
